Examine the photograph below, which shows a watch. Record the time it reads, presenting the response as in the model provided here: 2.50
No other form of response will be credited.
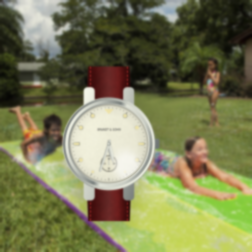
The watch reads 5.33
